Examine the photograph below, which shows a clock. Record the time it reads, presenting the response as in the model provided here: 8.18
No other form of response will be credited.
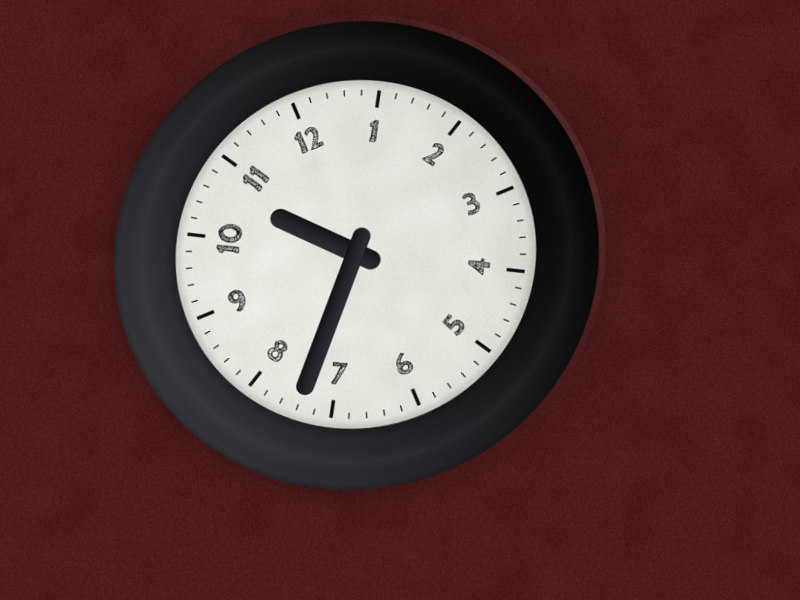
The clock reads 10.37
